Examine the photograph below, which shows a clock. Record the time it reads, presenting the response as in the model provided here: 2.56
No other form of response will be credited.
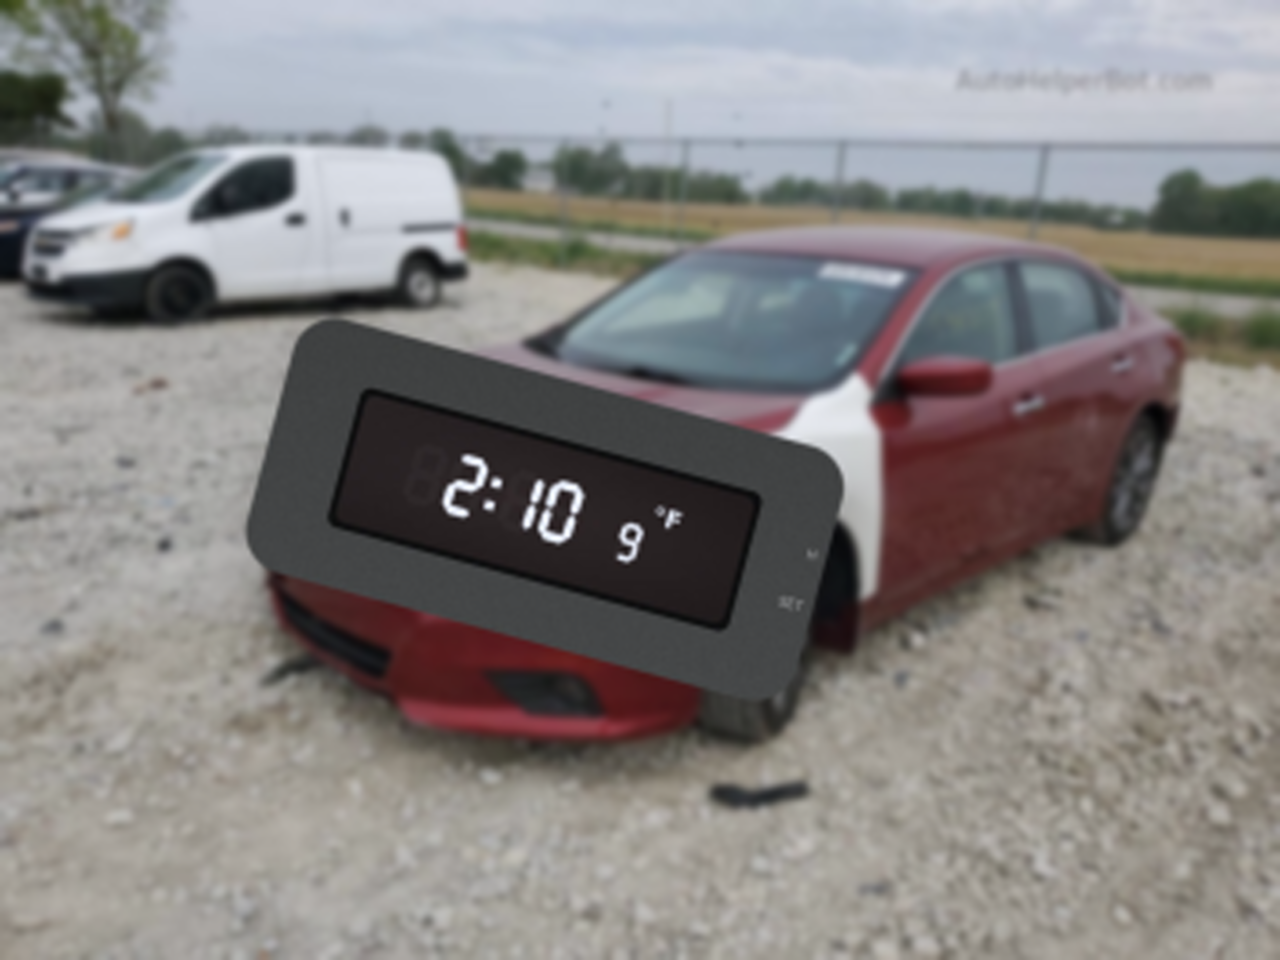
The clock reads 2.10
